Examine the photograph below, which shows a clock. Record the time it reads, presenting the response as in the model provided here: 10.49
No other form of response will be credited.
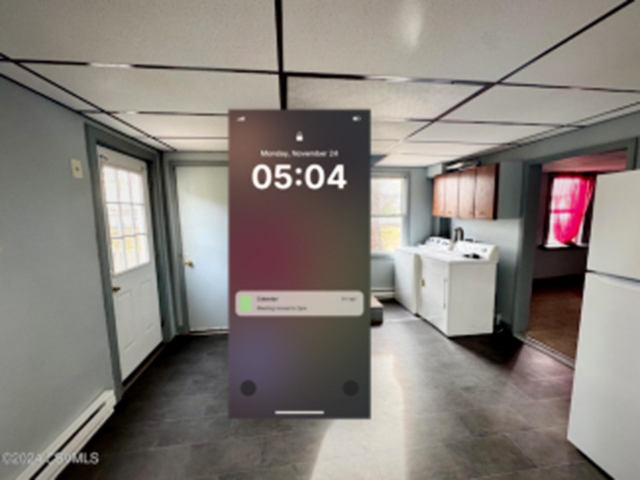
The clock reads 5.04
